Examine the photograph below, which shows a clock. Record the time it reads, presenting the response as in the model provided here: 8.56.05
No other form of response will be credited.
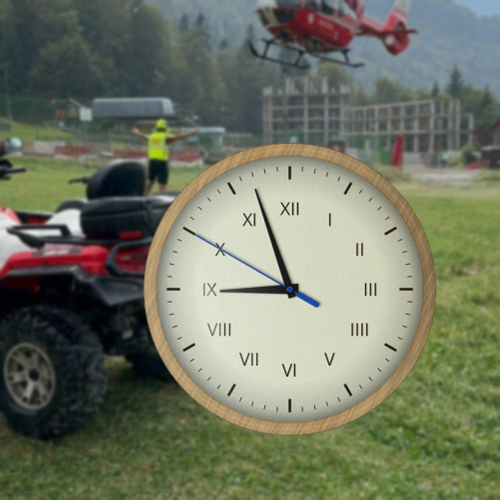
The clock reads 8.56.50
